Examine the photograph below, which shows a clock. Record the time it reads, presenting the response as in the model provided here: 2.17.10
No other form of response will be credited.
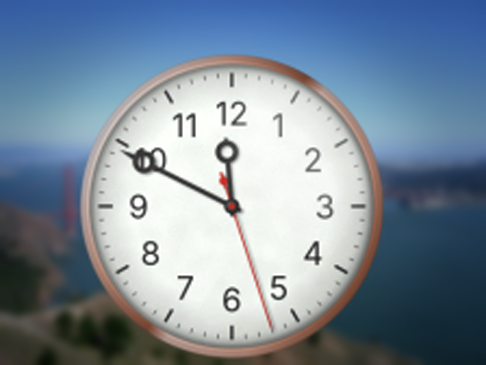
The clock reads 11.49.27
